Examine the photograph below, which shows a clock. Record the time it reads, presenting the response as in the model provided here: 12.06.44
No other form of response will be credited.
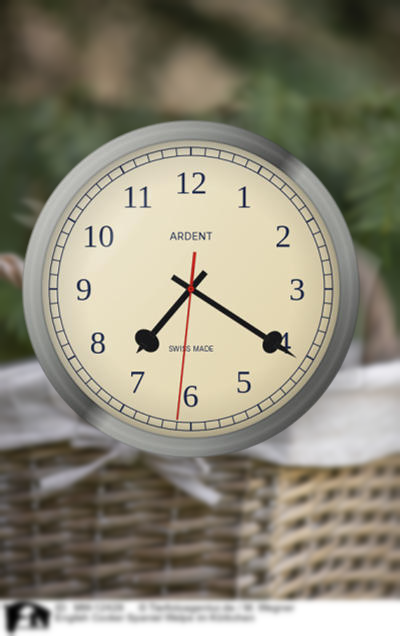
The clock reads 7.20.31
